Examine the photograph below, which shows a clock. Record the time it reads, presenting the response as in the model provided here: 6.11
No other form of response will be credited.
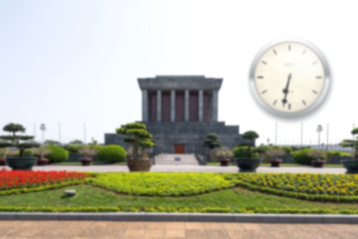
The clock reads 6.32
